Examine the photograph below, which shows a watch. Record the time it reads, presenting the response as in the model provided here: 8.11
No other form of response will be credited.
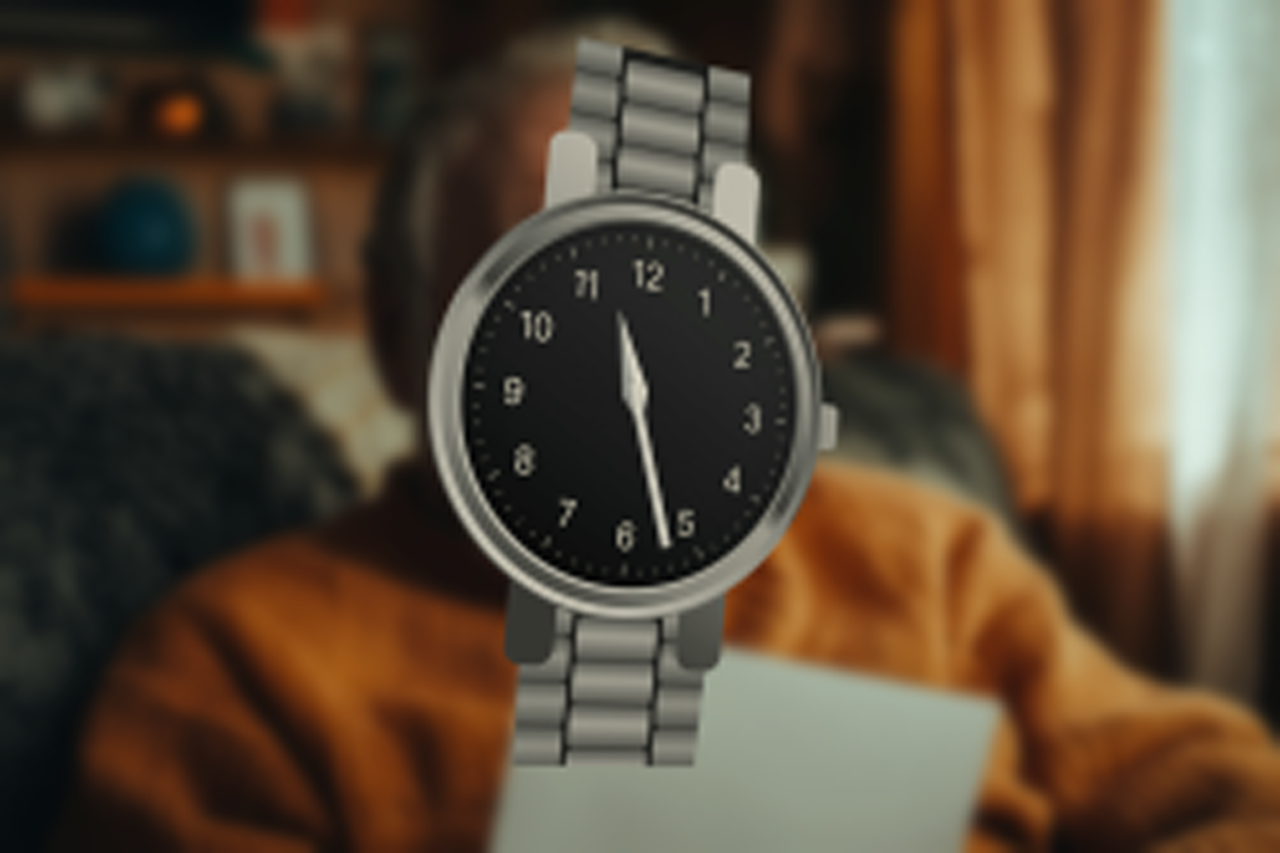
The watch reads 11.27
